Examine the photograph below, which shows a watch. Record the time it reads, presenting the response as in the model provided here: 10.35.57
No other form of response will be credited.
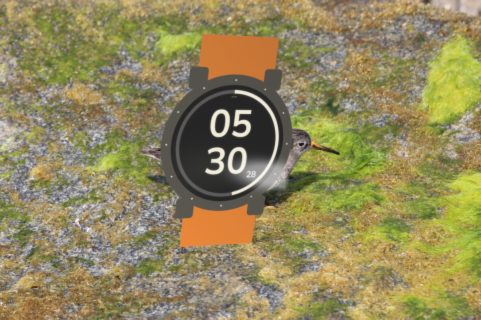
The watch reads 5.30.28
